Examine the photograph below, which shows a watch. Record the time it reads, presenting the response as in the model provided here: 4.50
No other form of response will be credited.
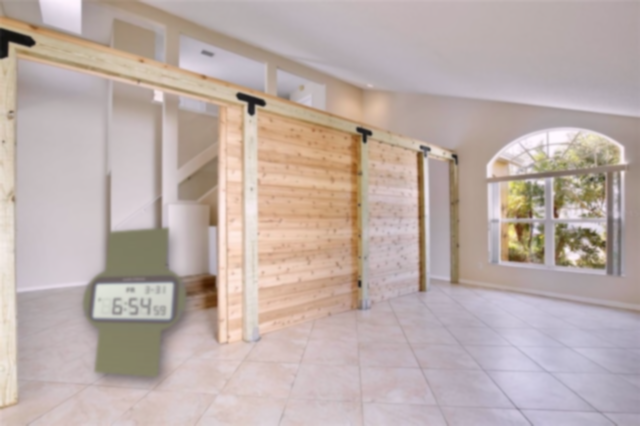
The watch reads 6.54
